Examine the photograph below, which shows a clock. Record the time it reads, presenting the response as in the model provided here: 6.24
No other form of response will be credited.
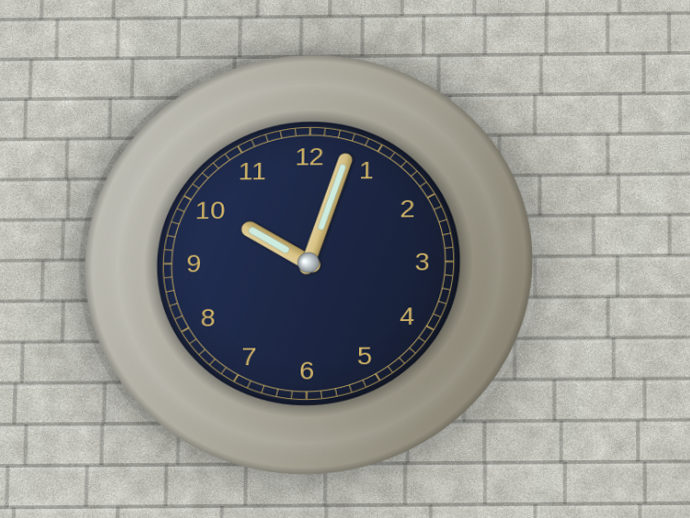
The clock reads 10.03
